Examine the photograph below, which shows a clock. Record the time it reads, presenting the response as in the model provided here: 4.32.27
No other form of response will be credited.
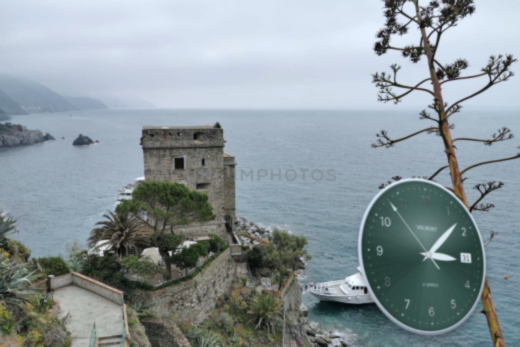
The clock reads 3.07.53
